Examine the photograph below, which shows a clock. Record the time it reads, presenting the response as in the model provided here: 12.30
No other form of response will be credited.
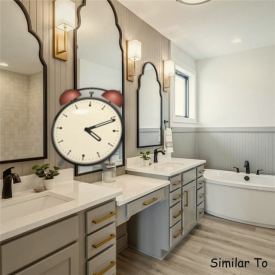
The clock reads 4.11
